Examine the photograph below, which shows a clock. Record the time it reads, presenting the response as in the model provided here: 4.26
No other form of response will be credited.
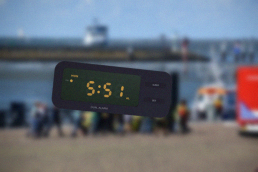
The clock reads 5.51
